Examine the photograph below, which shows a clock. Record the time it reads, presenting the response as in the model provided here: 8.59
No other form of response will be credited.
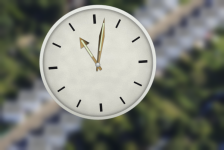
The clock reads 11.02
